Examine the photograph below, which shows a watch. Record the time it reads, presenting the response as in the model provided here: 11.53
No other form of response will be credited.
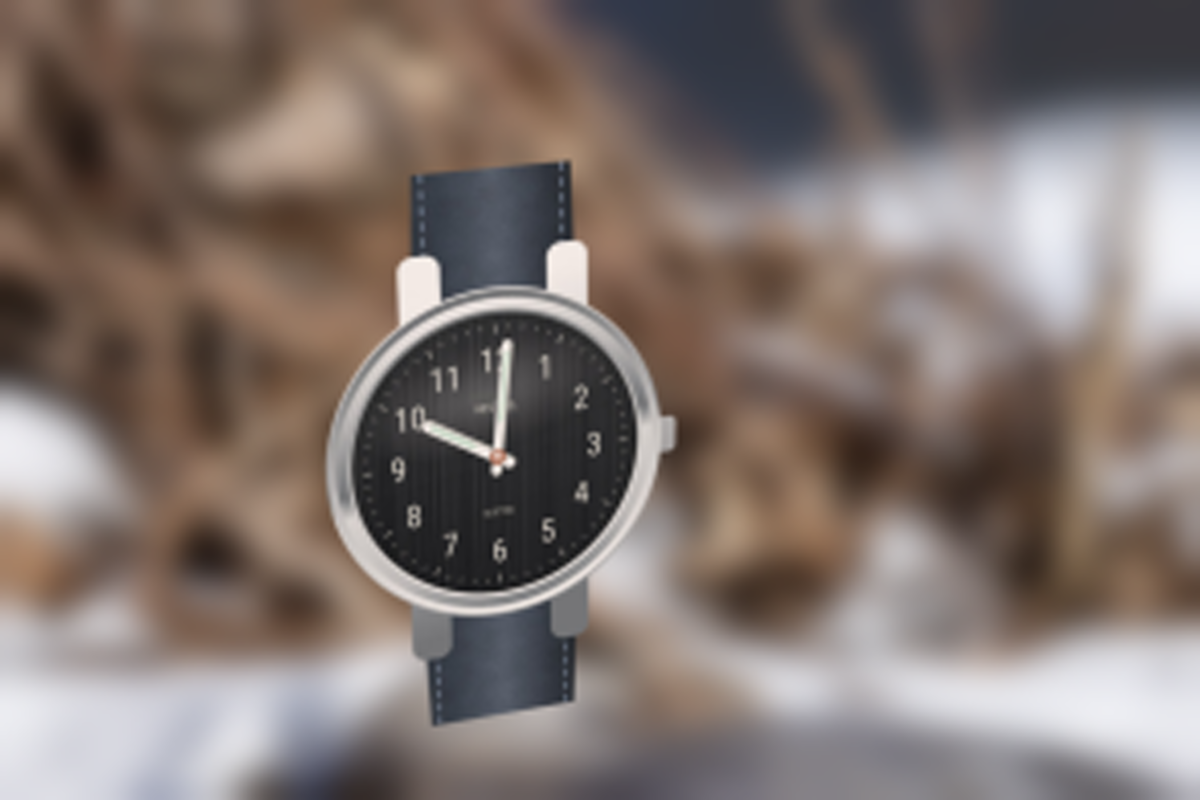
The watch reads 10.01
